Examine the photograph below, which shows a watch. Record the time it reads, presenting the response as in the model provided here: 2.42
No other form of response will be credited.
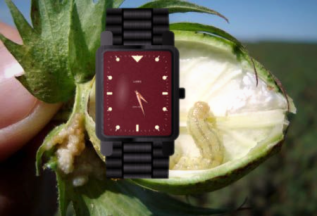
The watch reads 4.27
